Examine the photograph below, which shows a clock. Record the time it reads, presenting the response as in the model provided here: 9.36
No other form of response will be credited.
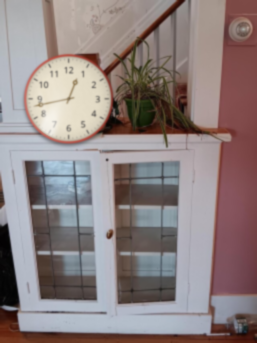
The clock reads 12.43
